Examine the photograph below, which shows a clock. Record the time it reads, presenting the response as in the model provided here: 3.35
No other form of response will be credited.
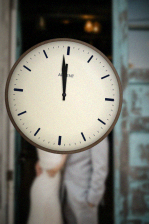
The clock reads 11.59
